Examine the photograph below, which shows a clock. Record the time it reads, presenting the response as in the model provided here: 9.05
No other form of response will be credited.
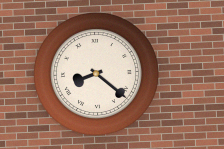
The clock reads 8.22
